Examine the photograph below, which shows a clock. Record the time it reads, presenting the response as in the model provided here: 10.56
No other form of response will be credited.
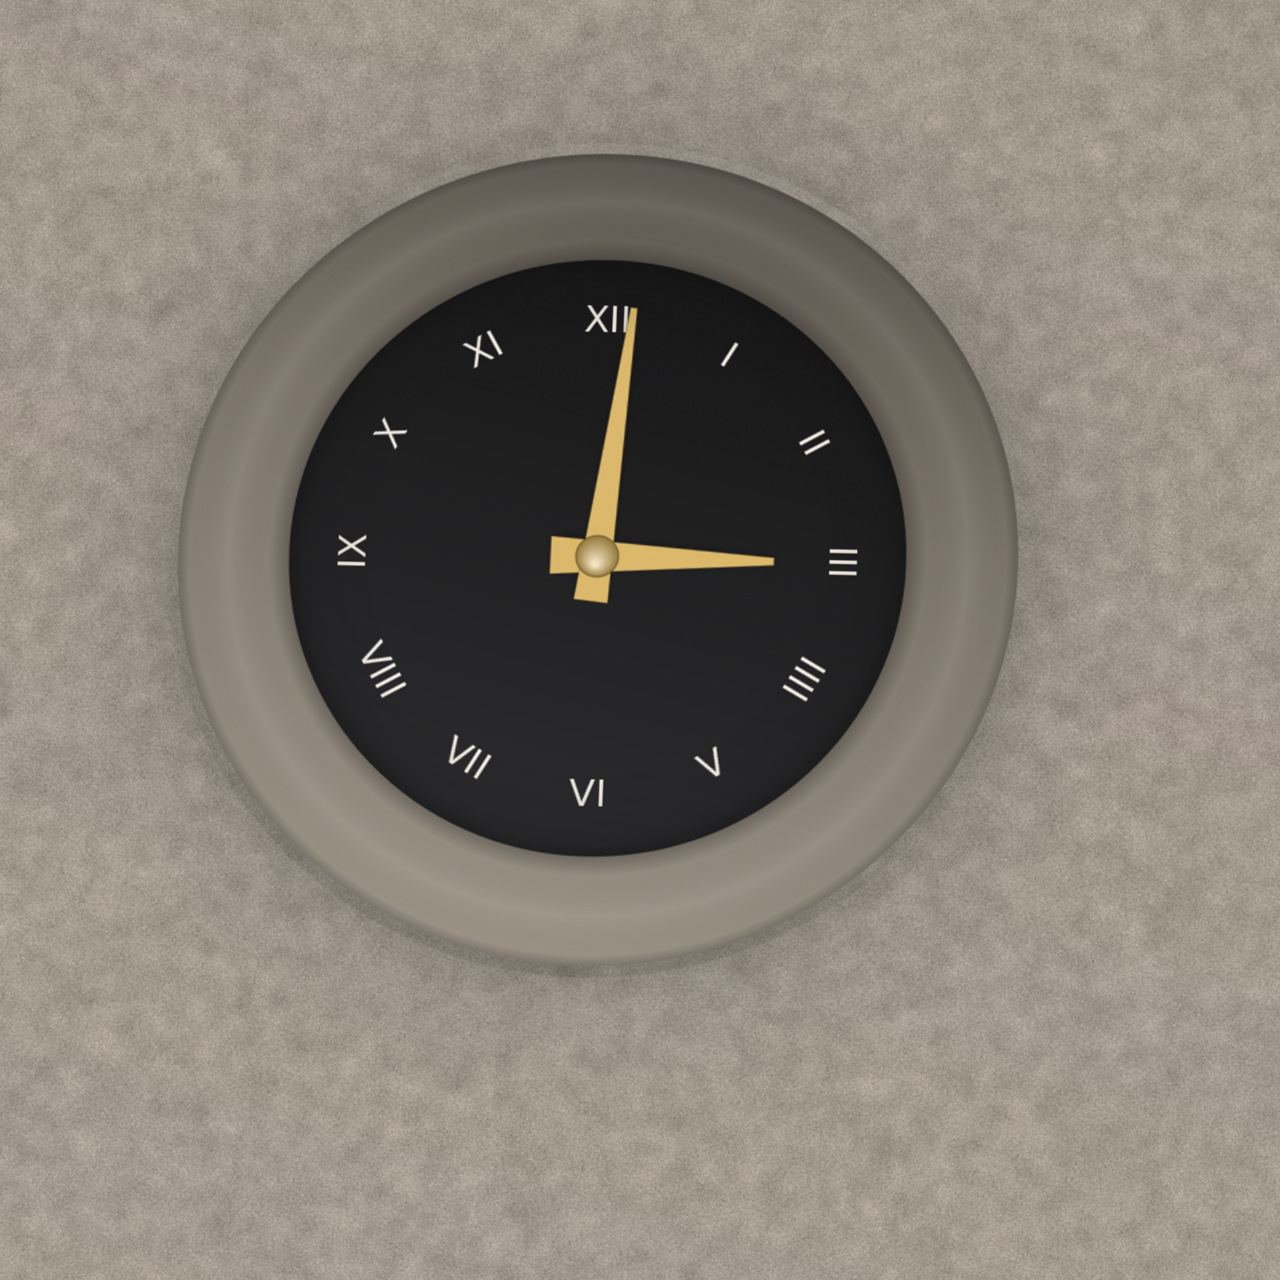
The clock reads 3.01
